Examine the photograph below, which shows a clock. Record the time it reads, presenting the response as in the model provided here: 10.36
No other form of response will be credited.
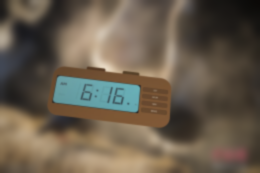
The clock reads 6.16
